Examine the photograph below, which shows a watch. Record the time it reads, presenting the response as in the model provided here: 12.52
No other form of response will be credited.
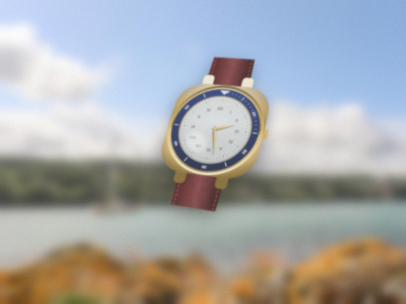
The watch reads 2.28
